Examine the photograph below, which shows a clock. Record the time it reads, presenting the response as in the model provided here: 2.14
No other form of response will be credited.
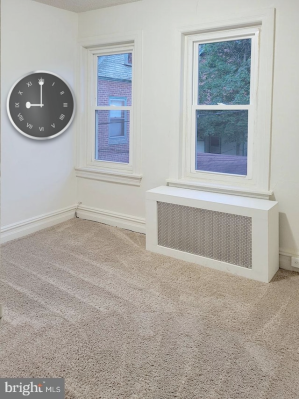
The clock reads 9.00
